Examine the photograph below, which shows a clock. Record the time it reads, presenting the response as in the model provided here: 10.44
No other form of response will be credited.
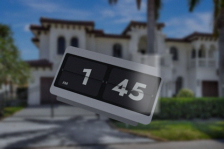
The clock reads 1.45
